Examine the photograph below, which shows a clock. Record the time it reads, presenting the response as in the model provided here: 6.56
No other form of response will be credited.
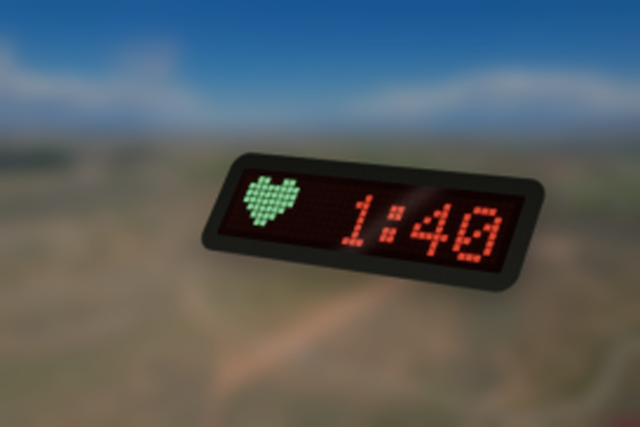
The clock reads 1.40
